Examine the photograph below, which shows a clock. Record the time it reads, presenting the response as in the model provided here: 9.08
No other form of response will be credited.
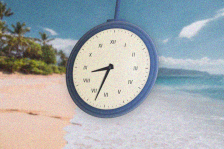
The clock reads 8.33
